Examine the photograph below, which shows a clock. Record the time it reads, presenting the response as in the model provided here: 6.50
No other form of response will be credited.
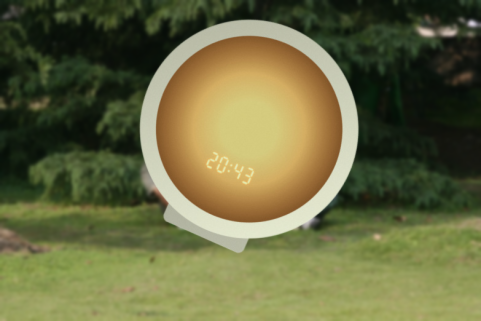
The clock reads 20.43
